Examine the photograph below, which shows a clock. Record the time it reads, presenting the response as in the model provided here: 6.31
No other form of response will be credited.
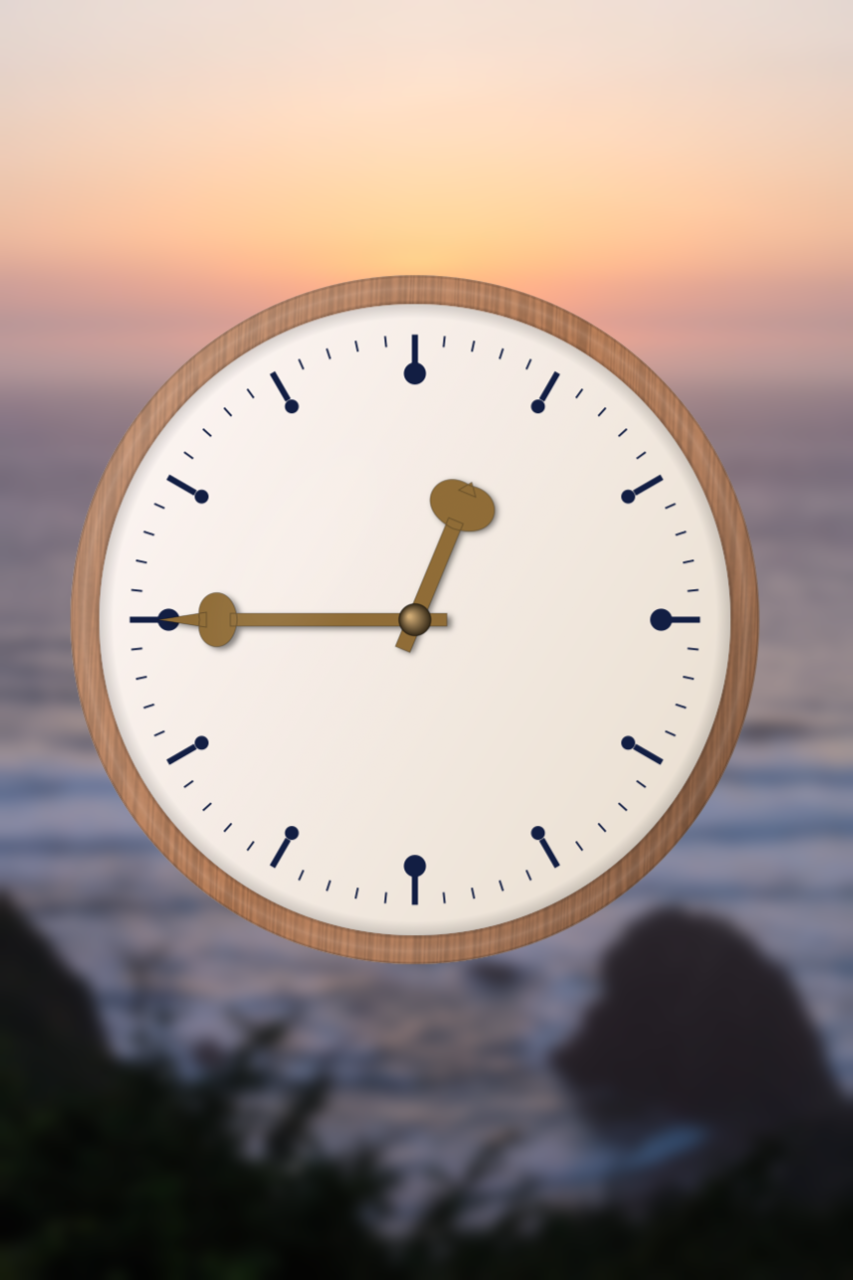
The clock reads 12.45
